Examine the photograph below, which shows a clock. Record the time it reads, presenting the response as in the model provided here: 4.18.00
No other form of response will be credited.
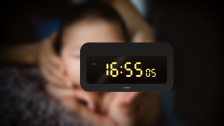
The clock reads 16.55.05
